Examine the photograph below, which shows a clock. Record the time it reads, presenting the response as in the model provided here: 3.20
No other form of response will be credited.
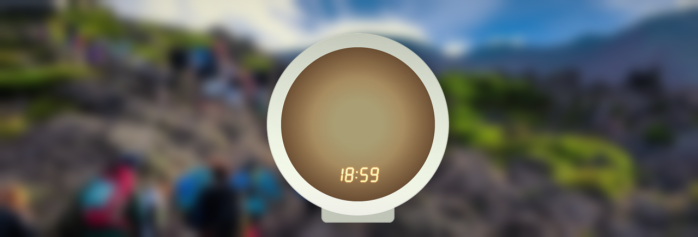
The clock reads 18.59
